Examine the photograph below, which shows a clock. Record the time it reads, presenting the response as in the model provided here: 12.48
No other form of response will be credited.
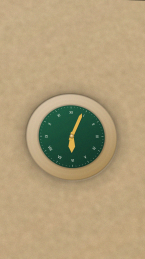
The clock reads 6.04
